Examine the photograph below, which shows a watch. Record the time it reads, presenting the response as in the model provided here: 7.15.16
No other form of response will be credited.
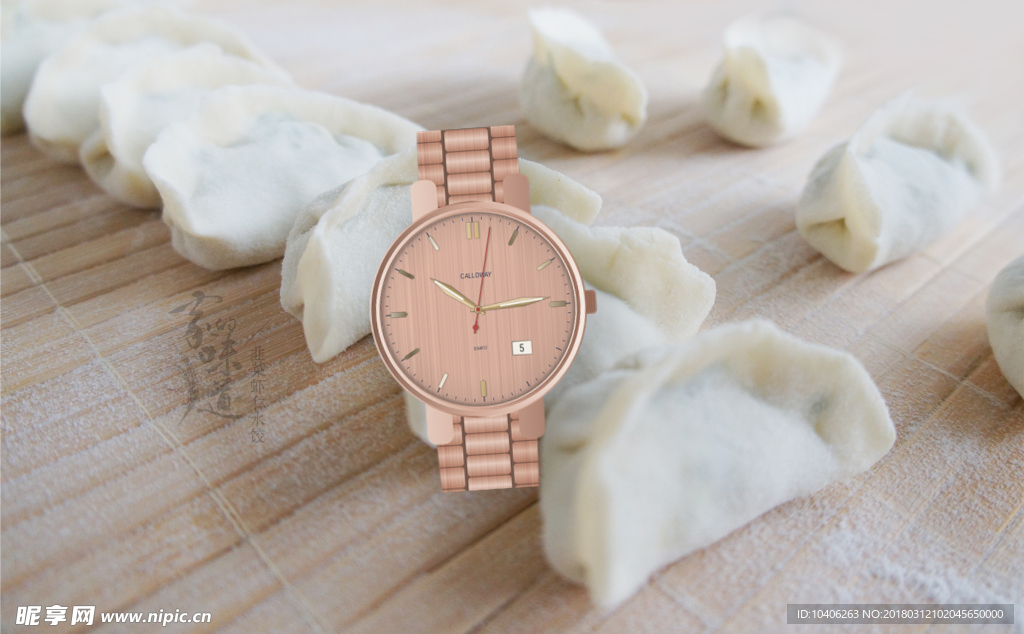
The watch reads 10.14.02
